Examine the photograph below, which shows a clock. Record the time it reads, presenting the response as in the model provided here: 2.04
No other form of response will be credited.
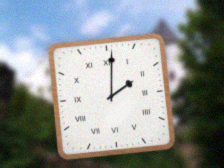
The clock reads 2.01
